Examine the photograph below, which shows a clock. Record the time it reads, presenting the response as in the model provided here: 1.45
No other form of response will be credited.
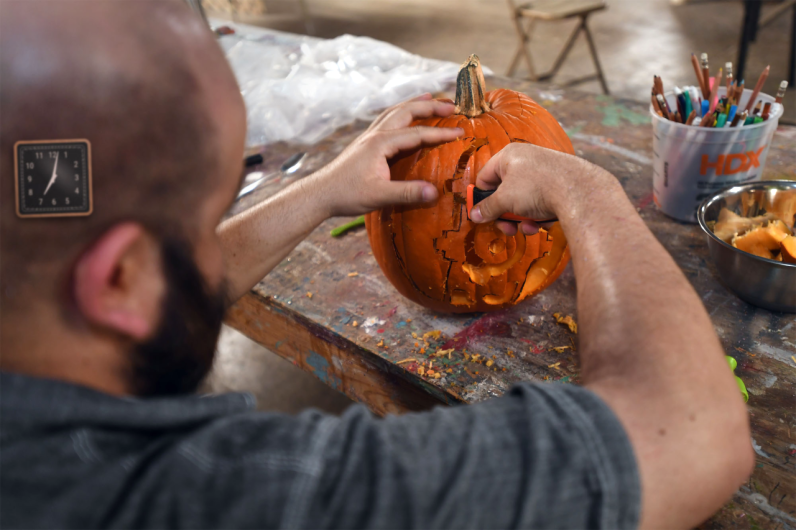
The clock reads 7.02
